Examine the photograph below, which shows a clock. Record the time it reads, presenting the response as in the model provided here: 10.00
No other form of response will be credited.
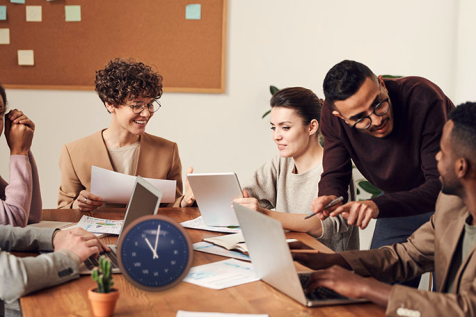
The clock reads 11.02
